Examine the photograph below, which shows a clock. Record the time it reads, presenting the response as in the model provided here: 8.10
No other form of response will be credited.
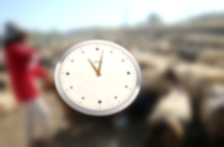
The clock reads 11.02
